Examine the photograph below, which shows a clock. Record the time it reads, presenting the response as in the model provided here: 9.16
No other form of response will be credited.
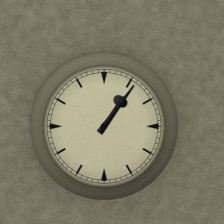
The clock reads 1.06
